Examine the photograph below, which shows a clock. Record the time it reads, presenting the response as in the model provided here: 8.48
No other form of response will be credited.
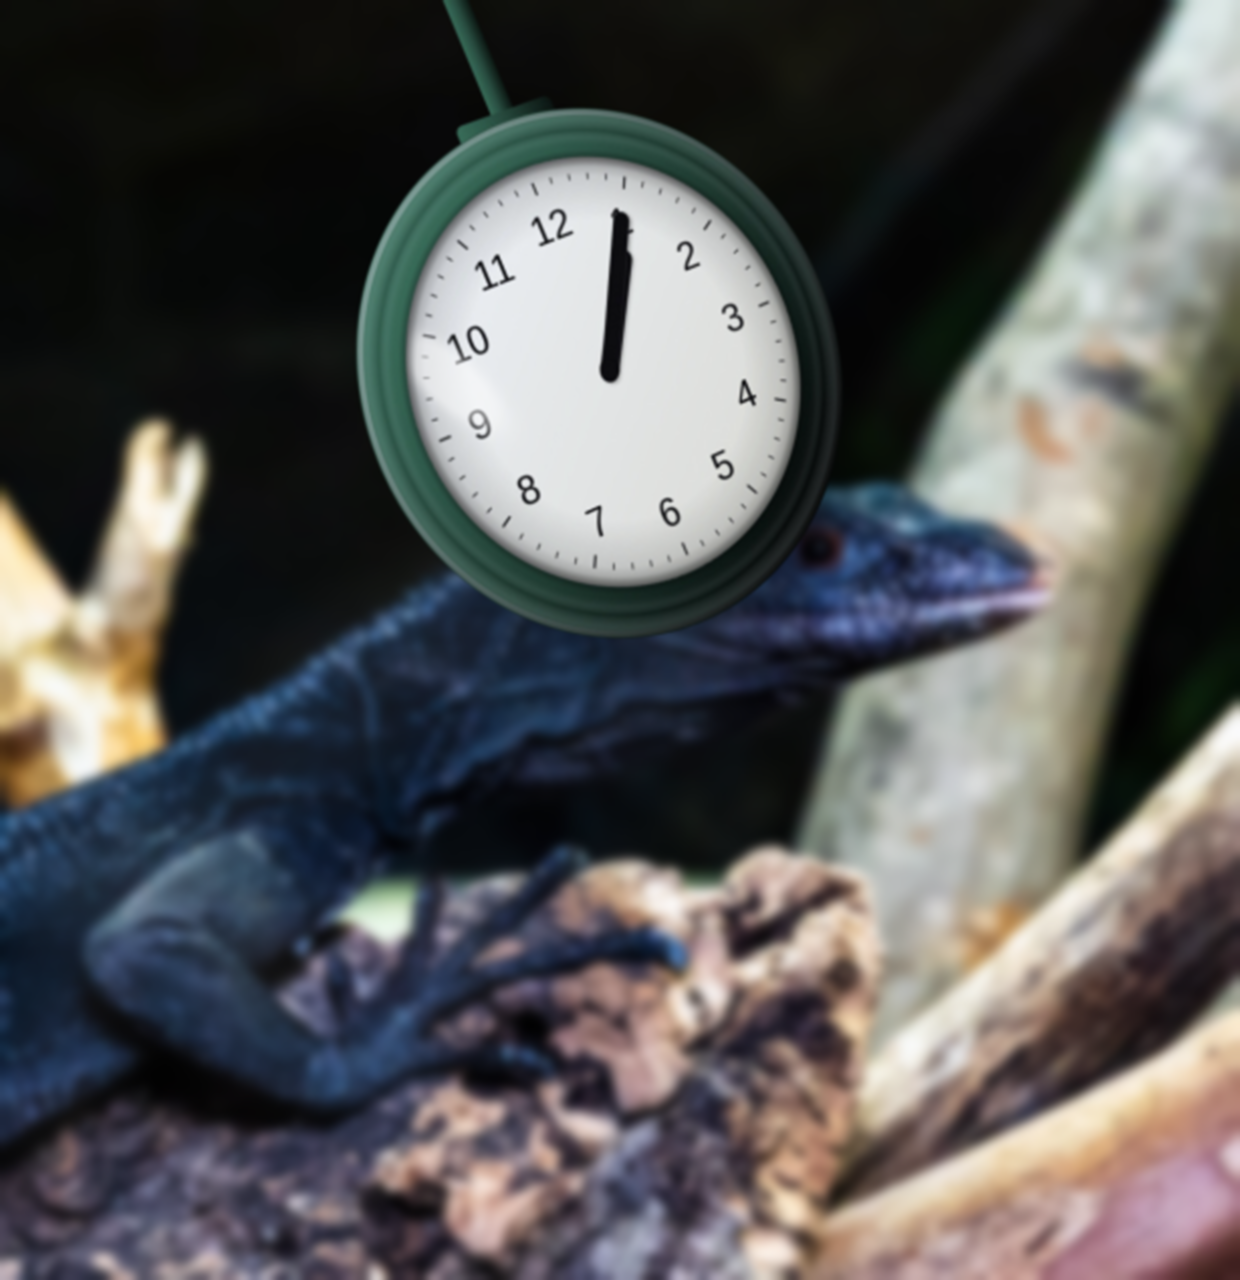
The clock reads 1.05
